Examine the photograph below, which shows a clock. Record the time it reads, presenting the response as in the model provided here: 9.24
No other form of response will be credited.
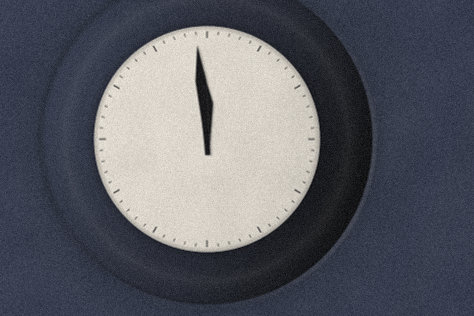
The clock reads 11.59
